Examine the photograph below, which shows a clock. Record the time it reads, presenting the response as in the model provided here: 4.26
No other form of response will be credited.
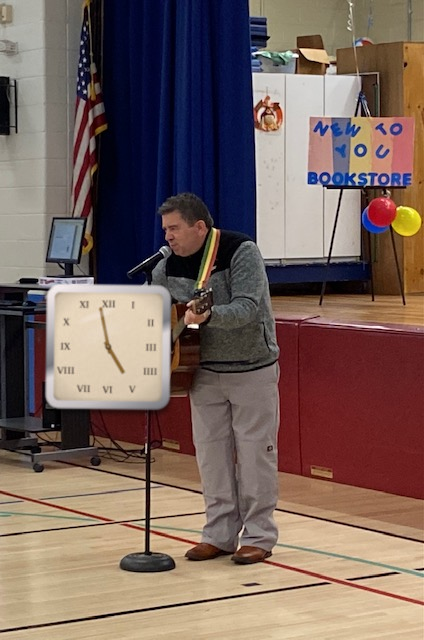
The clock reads 4.58
